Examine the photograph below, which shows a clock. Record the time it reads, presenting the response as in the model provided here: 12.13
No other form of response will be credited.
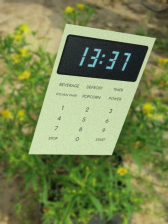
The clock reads 13.37
